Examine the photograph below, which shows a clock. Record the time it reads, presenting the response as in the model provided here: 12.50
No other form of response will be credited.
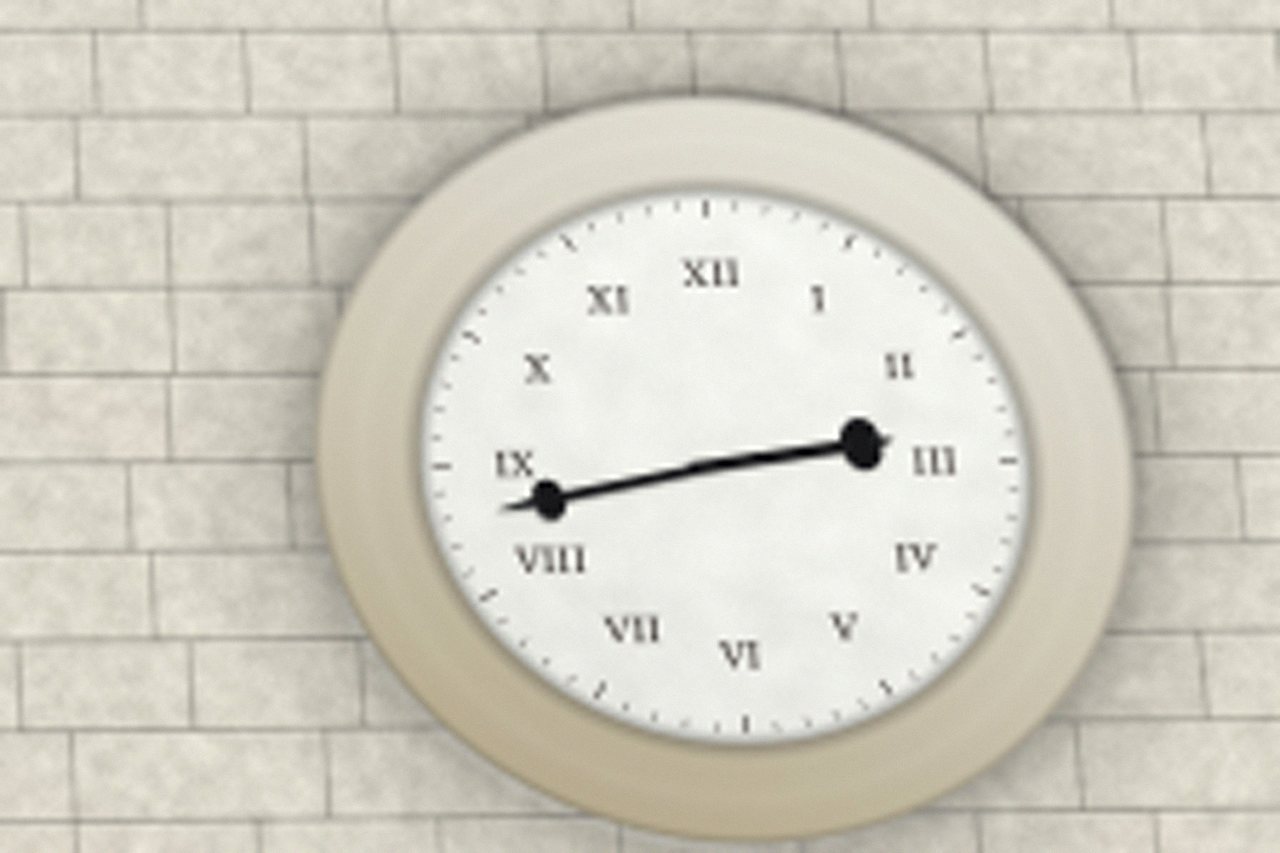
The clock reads 2.43
